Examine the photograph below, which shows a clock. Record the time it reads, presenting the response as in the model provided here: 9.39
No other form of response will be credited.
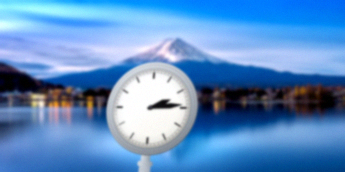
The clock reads 2.14
